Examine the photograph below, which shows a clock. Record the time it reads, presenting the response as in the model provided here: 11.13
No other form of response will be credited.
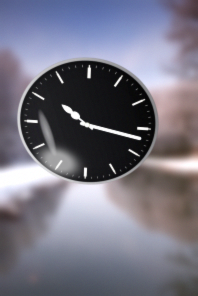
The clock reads 10.17
